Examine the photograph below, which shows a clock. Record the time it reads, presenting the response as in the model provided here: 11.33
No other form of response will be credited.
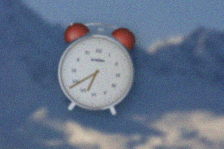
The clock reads 6.39
